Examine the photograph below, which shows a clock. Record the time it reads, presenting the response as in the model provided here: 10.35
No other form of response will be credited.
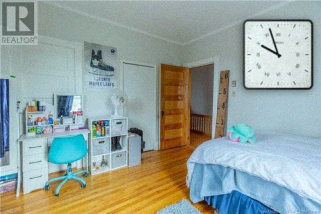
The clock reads 9.57
